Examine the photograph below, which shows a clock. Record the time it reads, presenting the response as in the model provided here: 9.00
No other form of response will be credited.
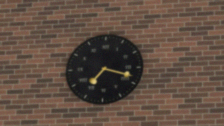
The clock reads 7.18
